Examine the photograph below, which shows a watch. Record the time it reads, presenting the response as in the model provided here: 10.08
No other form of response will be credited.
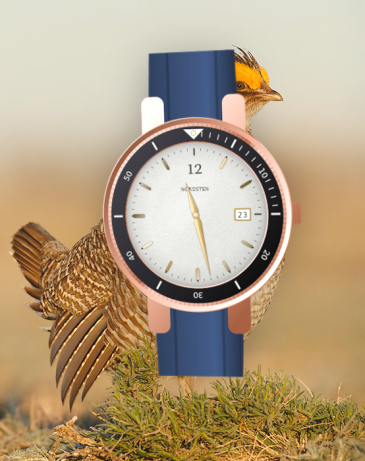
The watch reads 11.28
